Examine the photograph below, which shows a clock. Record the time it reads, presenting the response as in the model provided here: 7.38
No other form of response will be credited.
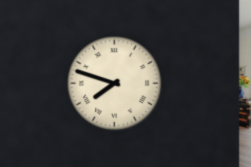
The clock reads 7.48
